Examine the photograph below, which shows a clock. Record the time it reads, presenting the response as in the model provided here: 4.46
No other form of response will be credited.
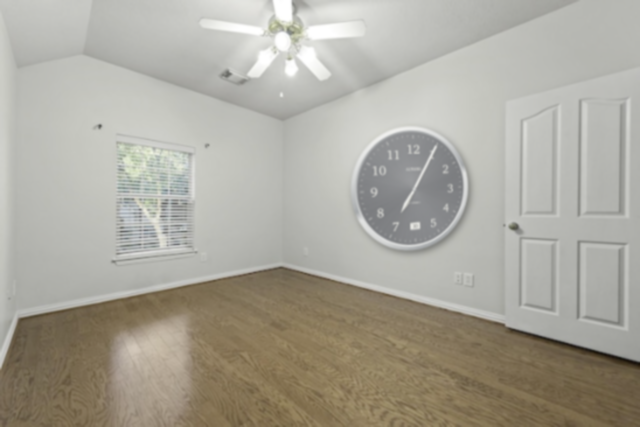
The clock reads 7.05
